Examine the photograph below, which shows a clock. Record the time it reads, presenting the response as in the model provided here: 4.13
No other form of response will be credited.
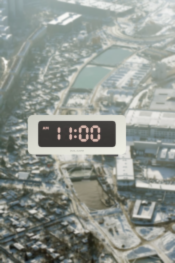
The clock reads 11.00
